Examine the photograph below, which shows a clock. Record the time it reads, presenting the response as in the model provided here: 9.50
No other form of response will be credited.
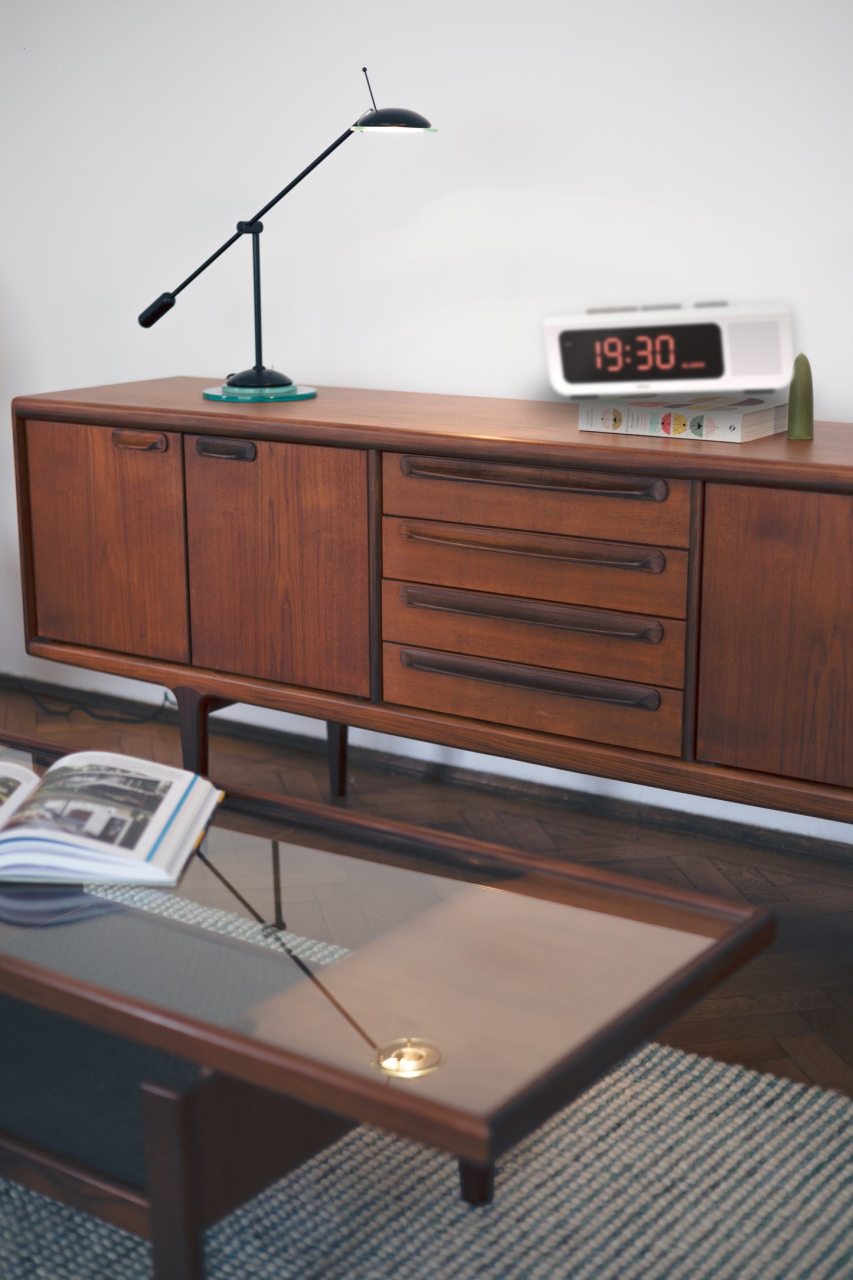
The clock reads 19.30
